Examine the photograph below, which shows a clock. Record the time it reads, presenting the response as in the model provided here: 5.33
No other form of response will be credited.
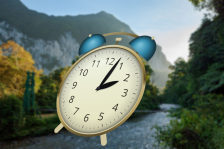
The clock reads 2.03
